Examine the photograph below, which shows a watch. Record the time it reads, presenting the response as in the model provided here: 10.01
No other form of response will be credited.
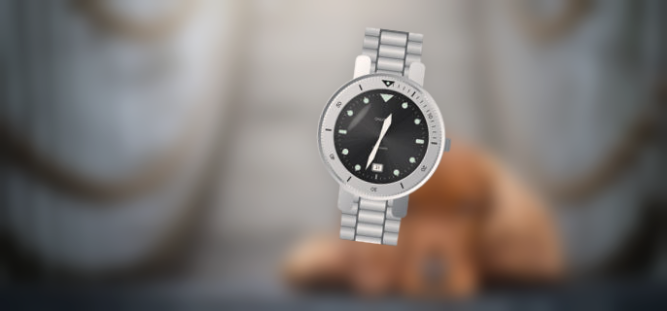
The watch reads 12.33
